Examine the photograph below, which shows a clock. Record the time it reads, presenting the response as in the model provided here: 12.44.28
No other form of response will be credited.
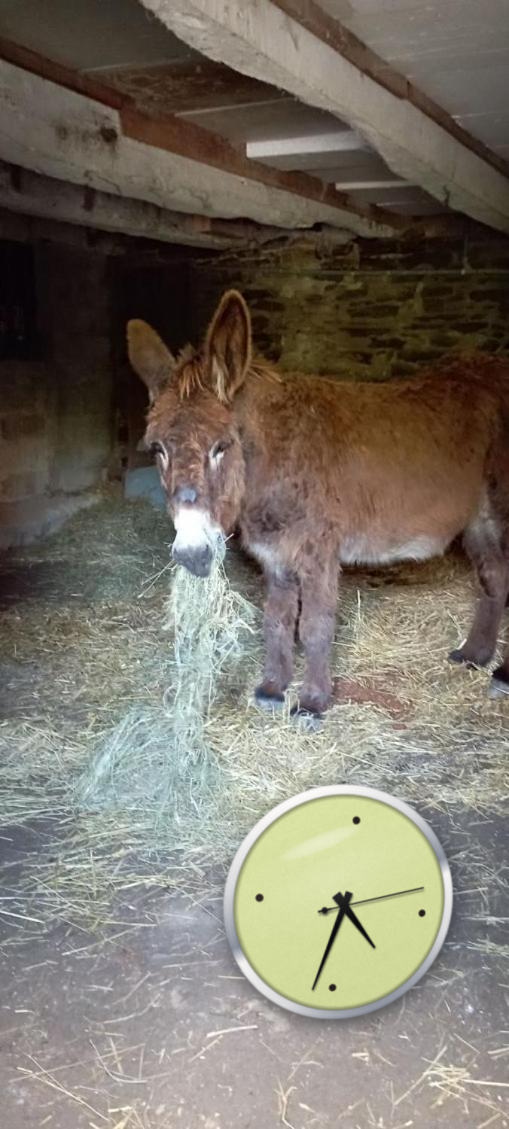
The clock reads 4.32.12
